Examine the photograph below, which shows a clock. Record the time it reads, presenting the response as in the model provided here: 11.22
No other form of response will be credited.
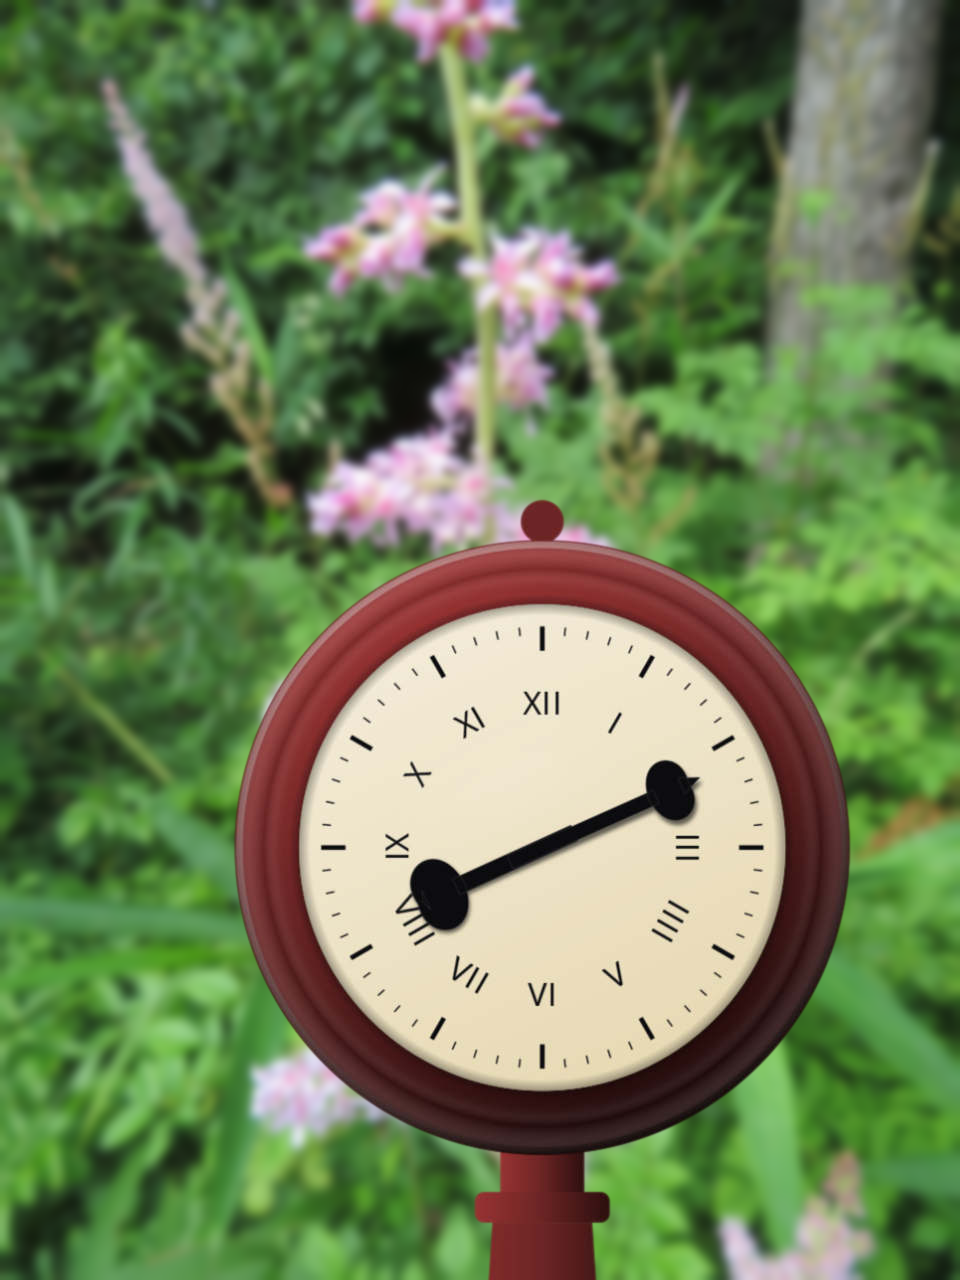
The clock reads 8.11
